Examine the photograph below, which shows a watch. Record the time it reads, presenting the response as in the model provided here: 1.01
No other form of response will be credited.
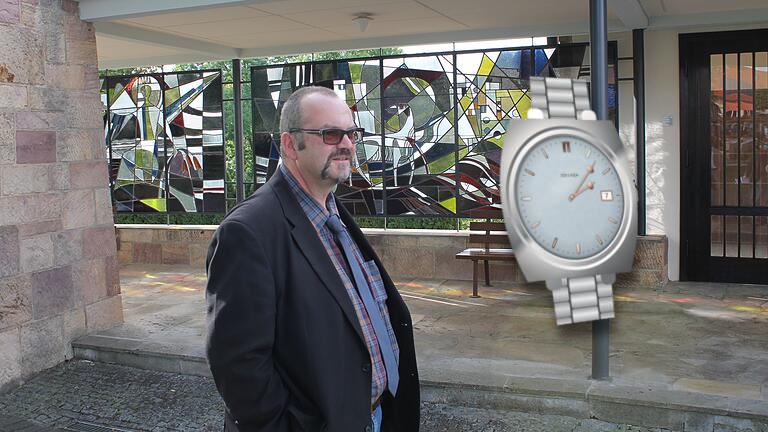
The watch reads 2.07
